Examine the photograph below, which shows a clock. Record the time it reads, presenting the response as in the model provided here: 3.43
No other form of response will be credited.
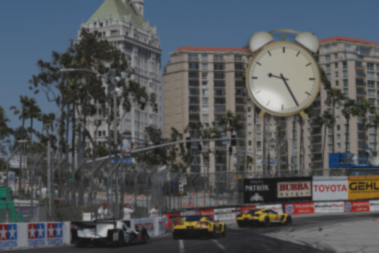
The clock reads 9.25
